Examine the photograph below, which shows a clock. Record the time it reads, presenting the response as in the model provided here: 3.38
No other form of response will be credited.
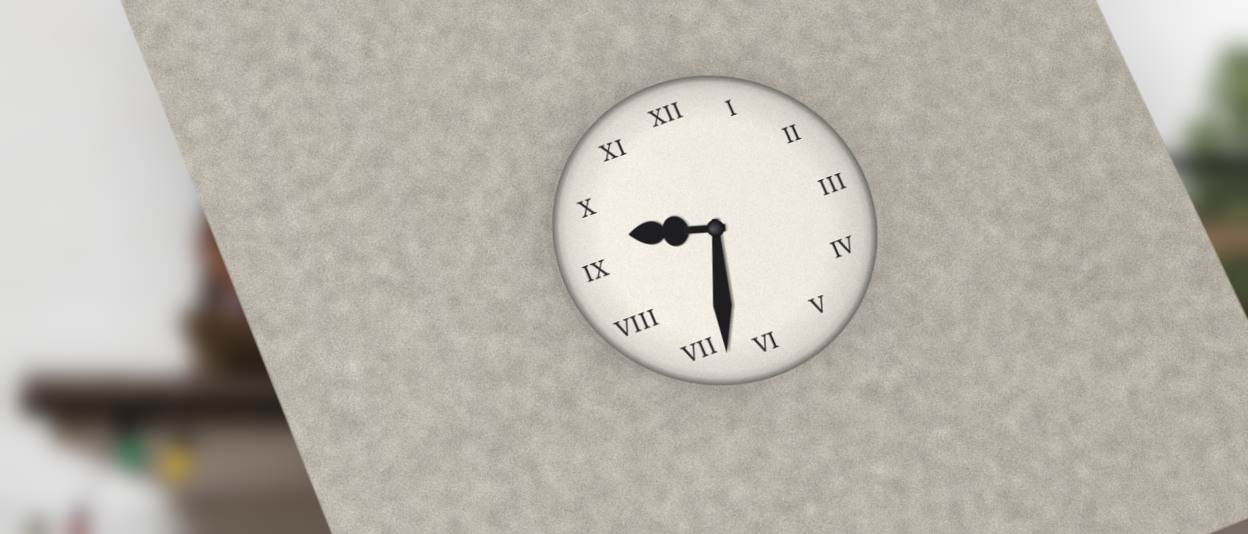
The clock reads 9.33
